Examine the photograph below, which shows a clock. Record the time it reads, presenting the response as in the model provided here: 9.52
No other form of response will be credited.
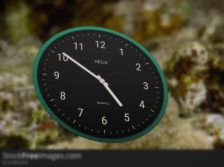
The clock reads 4.51
